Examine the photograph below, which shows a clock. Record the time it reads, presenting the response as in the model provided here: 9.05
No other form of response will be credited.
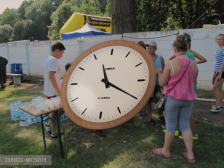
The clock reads 11.20
